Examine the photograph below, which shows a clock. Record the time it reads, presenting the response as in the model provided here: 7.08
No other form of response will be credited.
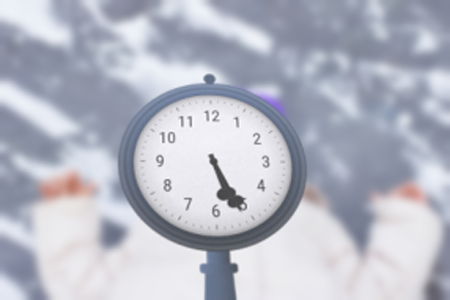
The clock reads 5.26
